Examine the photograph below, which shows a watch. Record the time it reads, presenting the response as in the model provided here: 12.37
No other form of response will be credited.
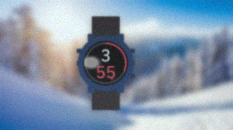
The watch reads 3.55
